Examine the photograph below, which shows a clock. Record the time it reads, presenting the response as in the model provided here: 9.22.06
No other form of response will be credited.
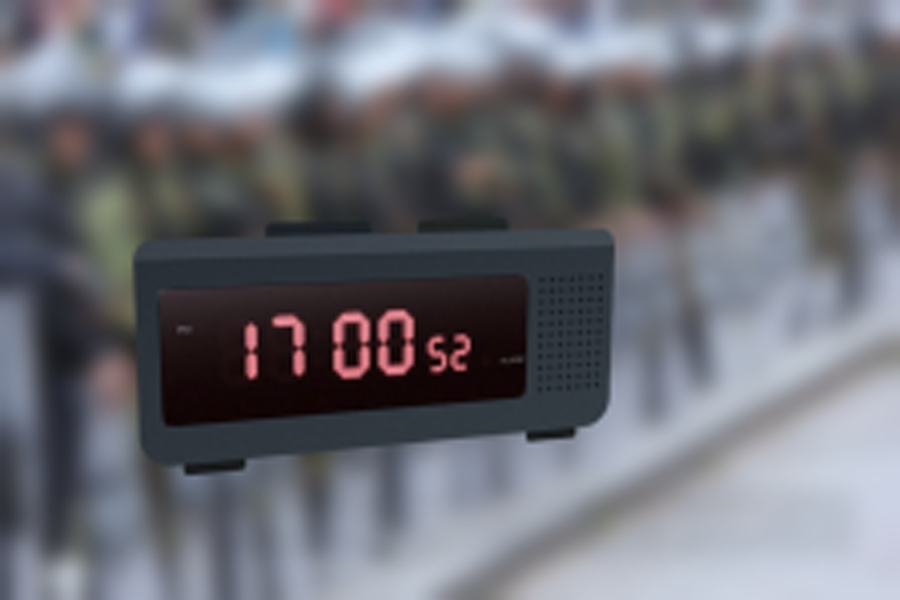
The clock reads 17.00.52
